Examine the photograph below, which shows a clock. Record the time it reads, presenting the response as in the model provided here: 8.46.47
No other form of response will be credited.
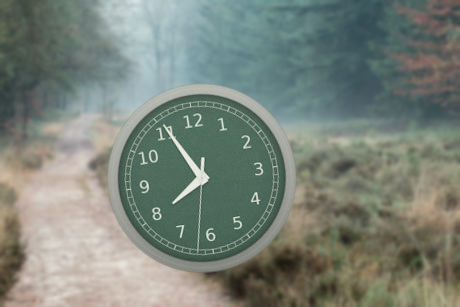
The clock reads 7.55.32
